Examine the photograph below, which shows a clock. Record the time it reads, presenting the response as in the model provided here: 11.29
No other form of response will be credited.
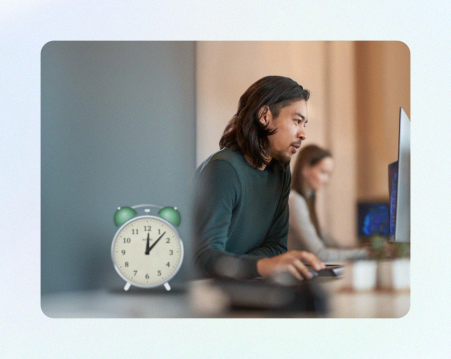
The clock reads 12.07
